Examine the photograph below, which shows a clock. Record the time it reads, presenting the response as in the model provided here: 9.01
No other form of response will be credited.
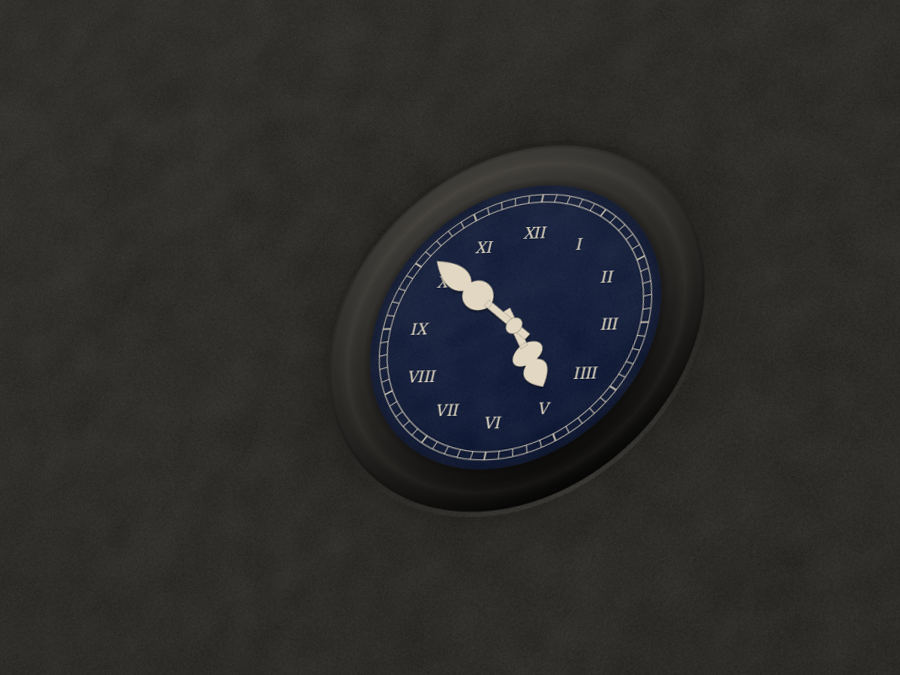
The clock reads 4.51
